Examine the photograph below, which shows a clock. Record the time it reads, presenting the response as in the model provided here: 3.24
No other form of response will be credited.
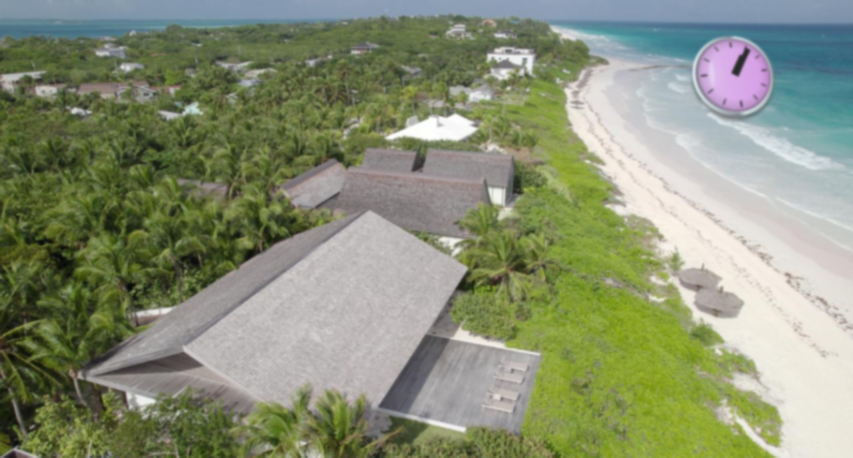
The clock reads 1.06
